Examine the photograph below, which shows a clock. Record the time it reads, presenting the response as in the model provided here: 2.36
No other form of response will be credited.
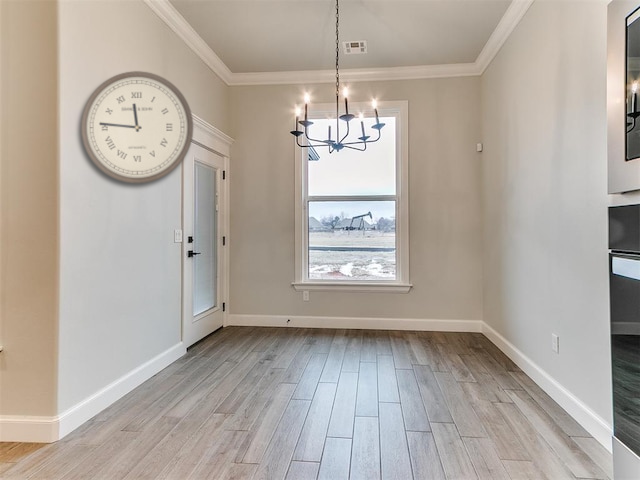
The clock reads 11.46
